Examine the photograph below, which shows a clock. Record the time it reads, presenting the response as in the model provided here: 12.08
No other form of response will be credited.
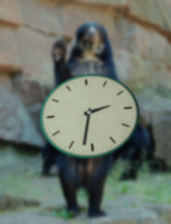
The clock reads 2.32
